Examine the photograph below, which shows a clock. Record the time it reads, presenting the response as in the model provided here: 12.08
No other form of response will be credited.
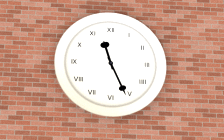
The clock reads 11.26
